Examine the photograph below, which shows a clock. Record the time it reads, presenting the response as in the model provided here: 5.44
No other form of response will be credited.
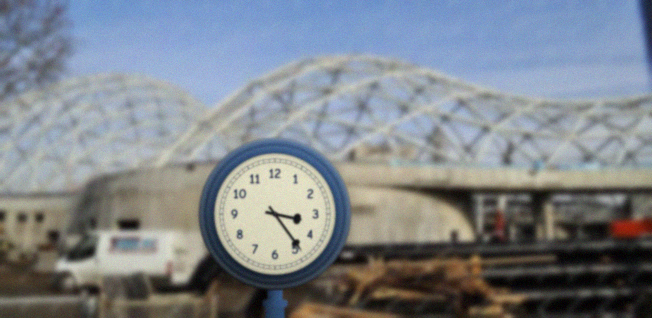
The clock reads 3.24
